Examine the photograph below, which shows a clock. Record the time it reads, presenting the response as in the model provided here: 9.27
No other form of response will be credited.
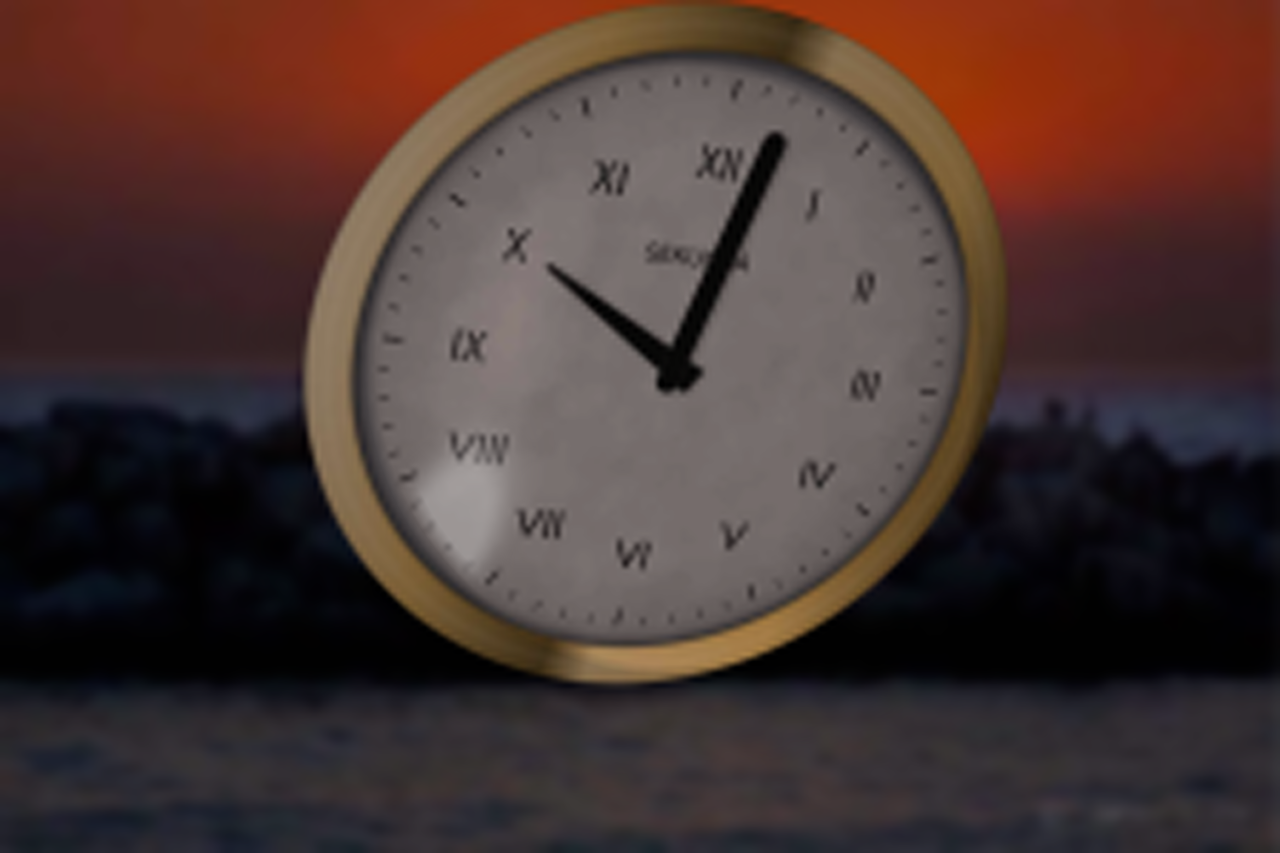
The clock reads 10.02
